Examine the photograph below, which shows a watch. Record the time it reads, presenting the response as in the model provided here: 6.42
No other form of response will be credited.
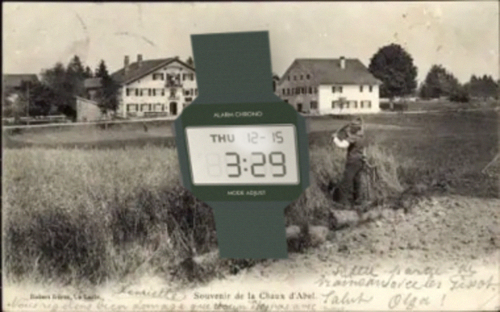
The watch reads 3.29
